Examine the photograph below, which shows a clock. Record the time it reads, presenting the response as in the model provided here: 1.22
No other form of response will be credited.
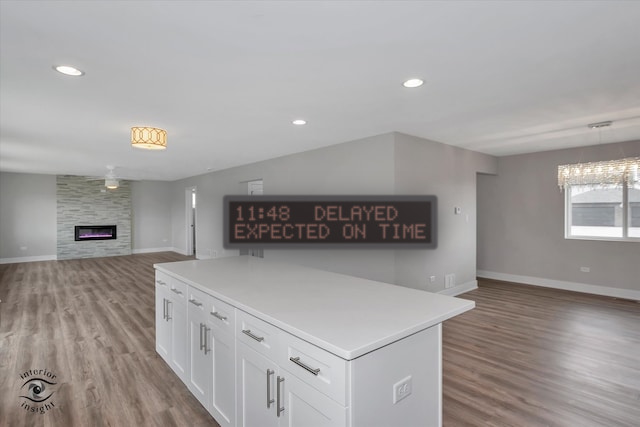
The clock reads 11.48
